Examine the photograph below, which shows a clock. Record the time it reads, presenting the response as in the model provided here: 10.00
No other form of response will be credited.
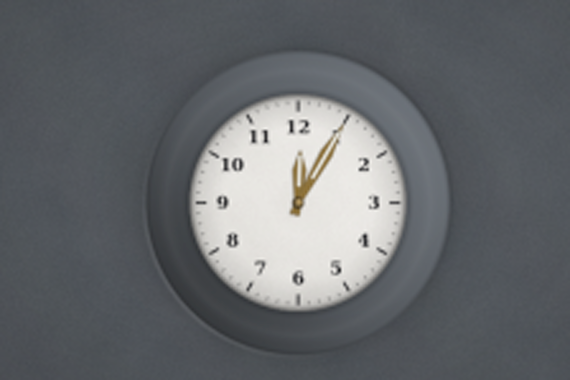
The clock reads 12.05
